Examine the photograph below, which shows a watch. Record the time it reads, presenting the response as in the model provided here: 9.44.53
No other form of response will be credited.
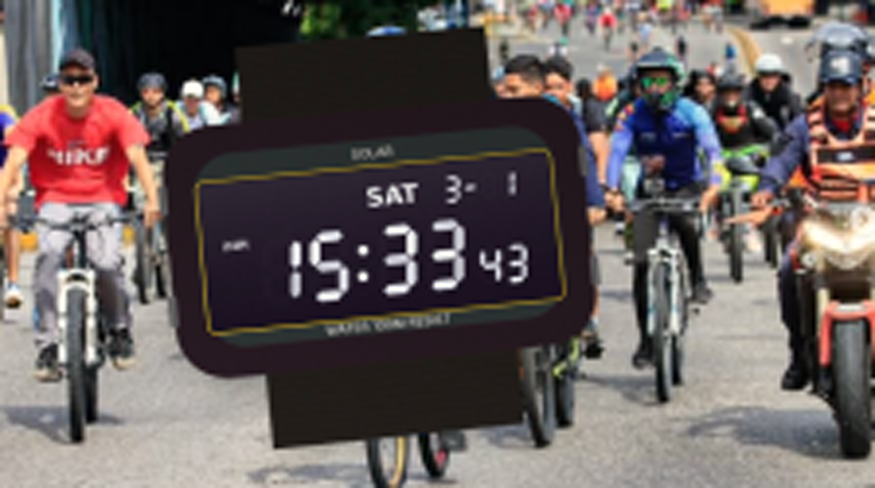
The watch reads 15.33.43
